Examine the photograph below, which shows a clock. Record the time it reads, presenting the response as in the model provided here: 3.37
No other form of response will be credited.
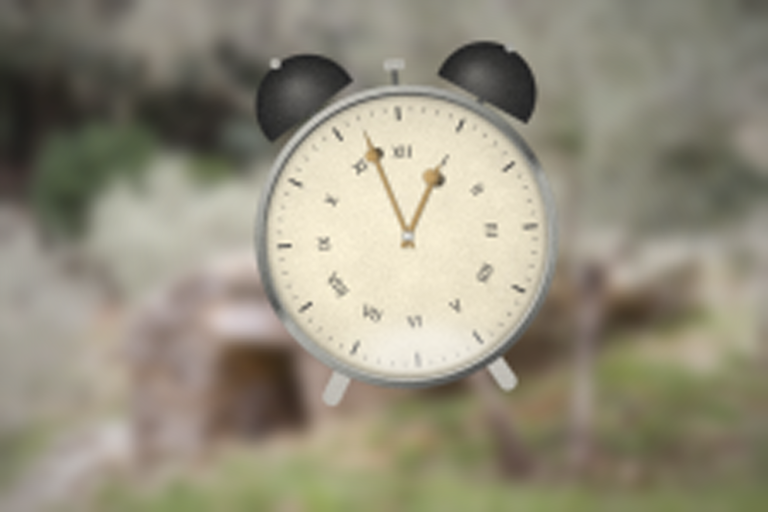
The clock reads 12.57
